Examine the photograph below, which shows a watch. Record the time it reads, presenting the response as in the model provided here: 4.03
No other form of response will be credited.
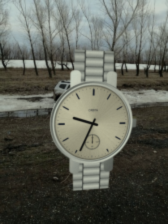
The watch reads 9.34
